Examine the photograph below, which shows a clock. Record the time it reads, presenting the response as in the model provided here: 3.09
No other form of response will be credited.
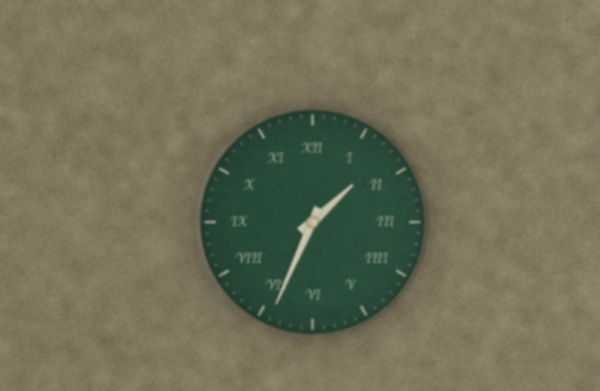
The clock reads 1.34
